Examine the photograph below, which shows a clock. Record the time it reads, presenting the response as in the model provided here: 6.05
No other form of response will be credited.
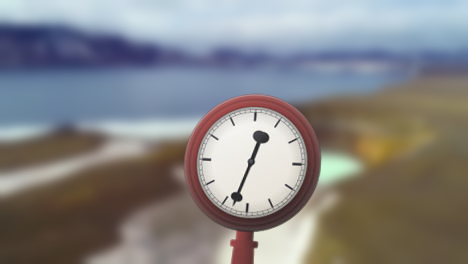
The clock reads 12.33
